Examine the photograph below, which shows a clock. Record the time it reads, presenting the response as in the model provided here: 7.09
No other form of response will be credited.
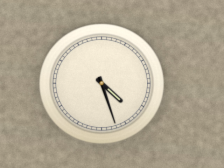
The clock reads 4.27
